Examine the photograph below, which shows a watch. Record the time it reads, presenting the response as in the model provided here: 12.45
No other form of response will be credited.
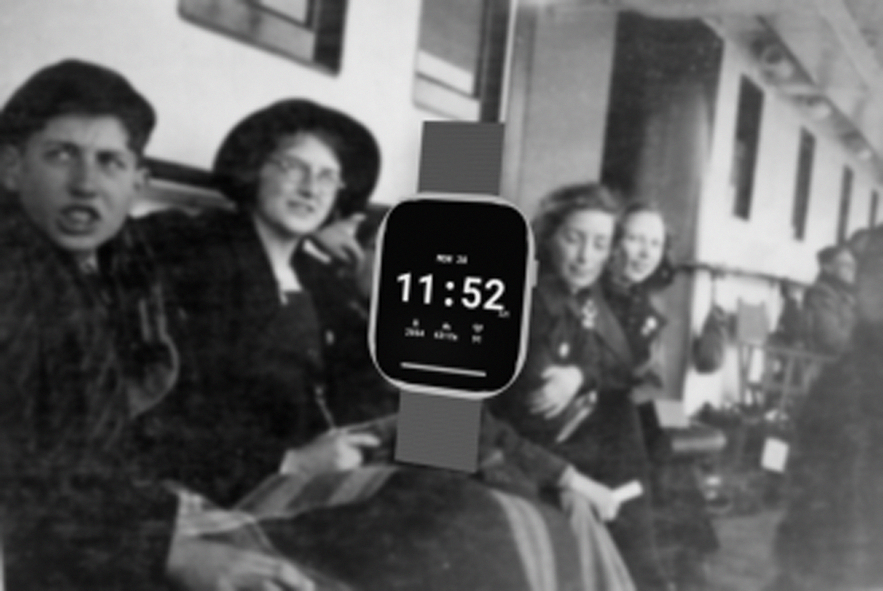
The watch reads 11.52
